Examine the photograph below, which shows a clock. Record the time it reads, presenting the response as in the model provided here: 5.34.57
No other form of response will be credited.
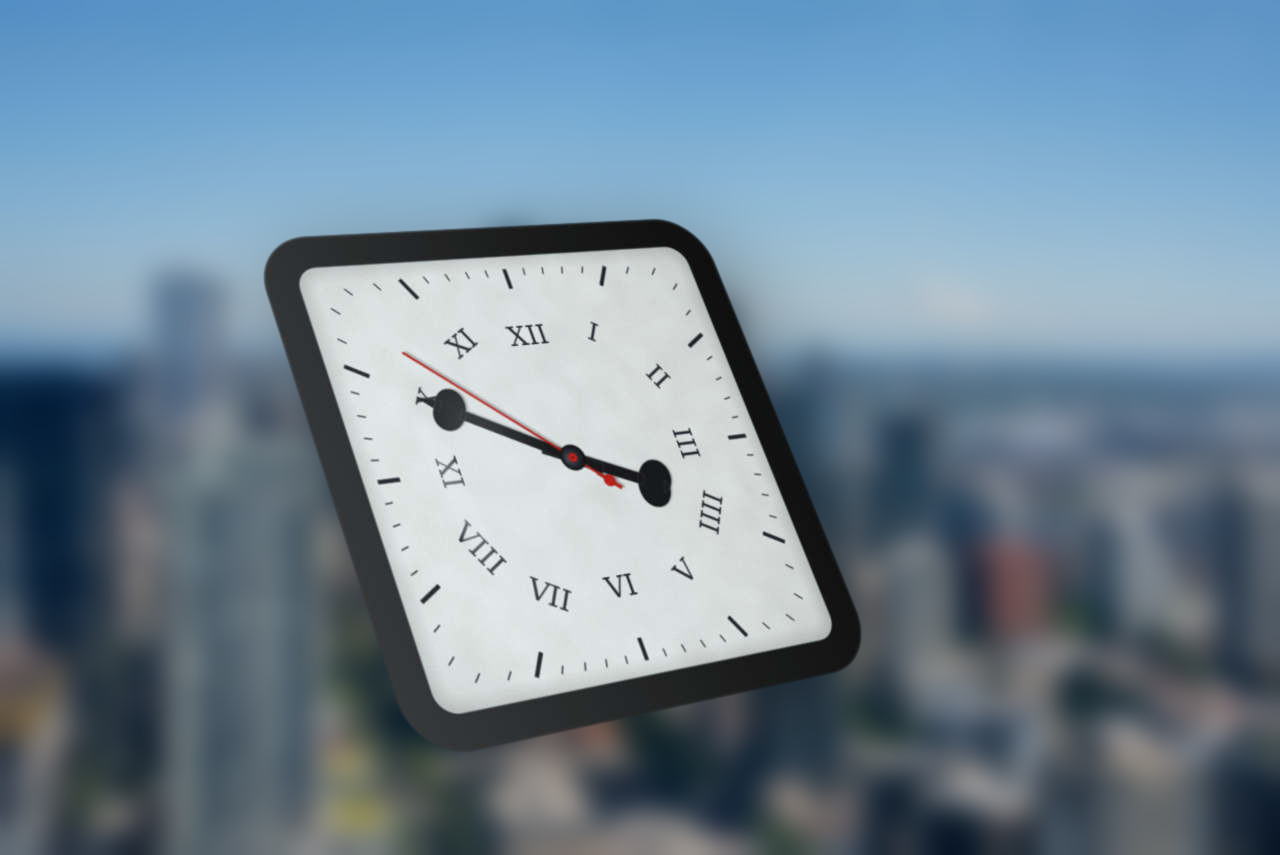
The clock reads 3.49.52
